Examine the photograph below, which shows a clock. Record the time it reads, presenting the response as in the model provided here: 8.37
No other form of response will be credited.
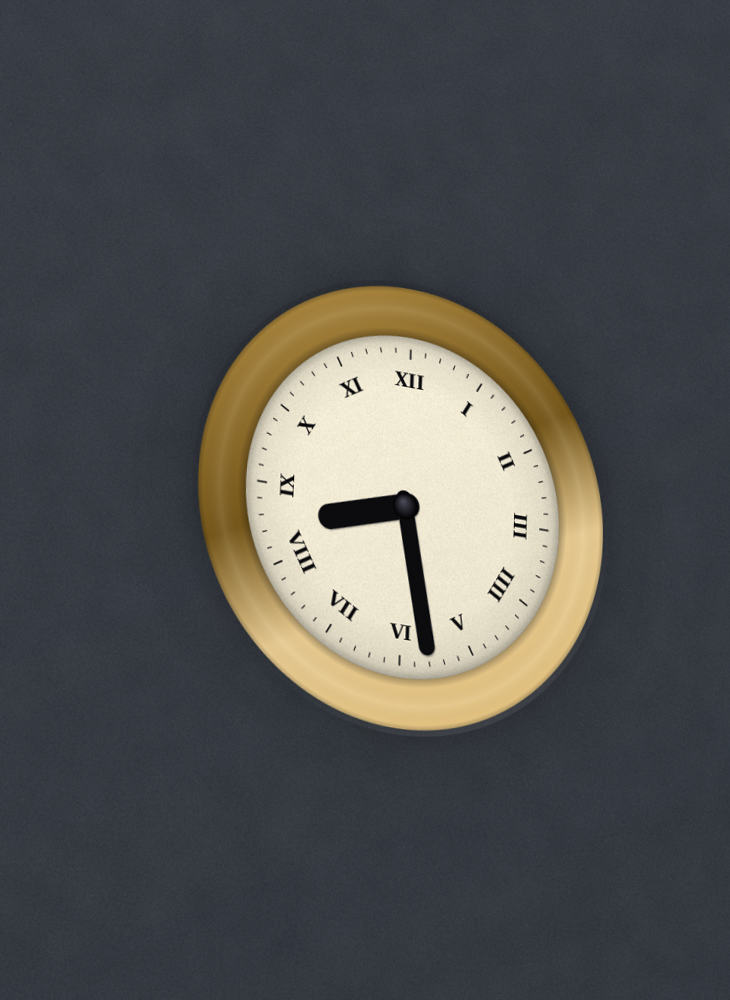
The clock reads 8.28
